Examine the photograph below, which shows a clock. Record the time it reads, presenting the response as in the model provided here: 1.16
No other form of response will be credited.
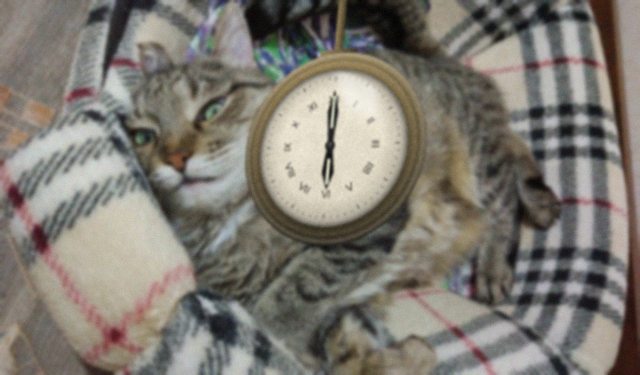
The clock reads 6.00
